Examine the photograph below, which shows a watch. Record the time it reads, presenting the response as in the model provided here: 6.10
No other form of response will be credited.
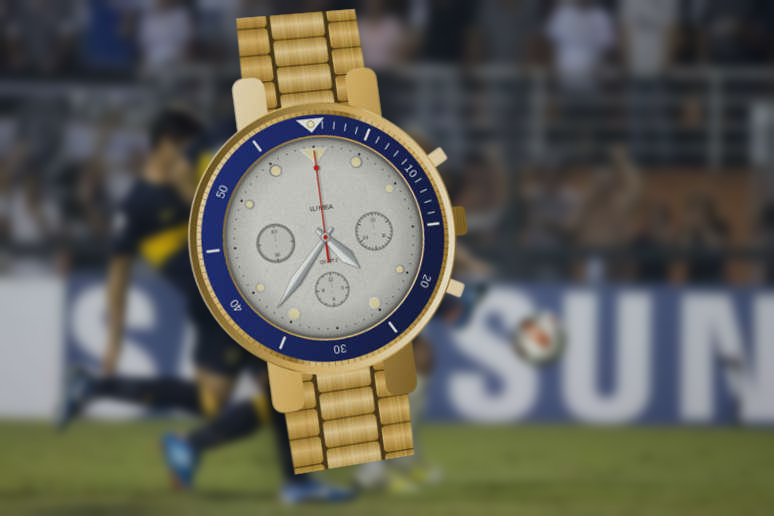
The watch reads 4.37
